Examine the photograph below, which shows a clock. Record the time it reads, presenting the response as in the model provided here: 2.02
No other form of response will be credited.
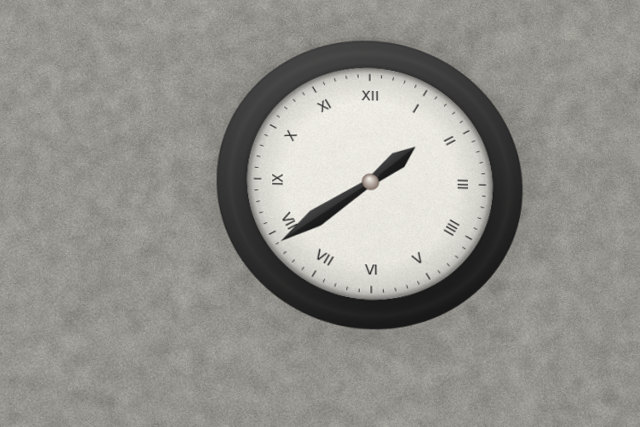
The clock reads 1.39
